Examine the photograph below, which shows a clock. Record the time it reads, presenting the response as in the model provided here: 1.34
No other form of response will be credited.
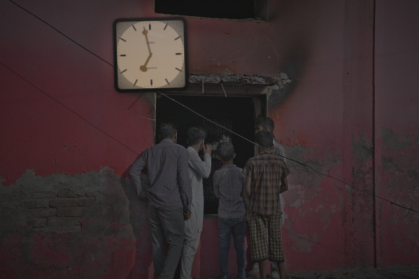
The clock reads 6.58
